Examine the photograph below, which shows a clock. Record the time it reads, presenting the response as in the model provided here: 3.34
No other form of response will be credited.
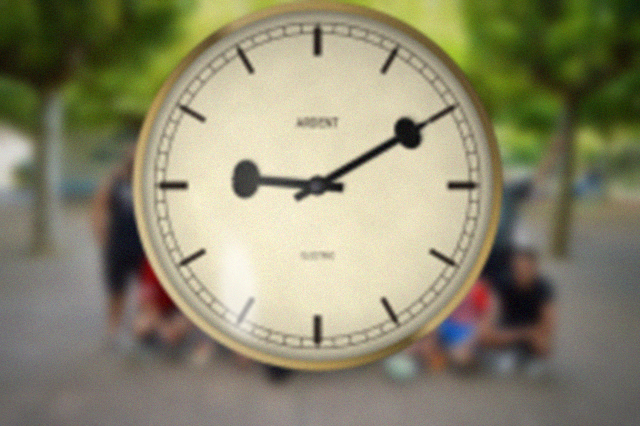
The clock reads 9.10
